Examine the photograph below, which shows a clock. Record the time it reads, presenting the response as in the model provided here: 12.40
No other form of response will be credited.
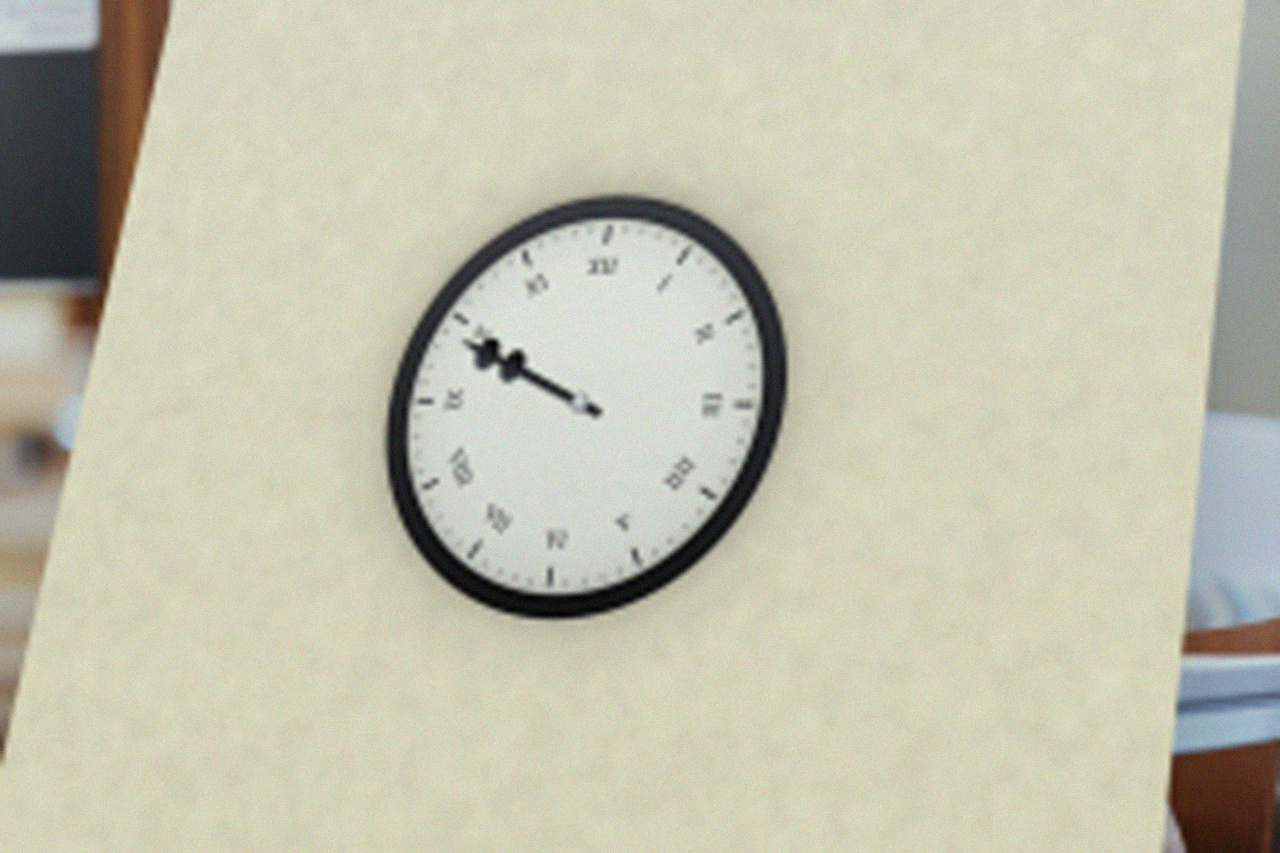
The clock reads 9.49
